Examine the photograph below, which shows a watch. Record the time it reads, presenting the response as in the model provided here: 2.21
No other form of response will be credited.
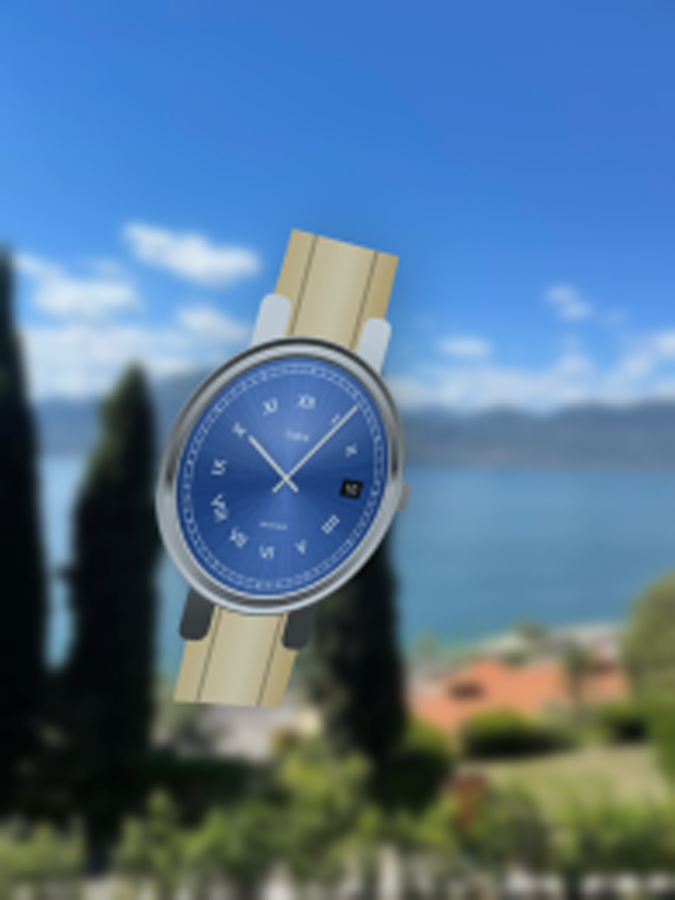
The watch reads 10.06
